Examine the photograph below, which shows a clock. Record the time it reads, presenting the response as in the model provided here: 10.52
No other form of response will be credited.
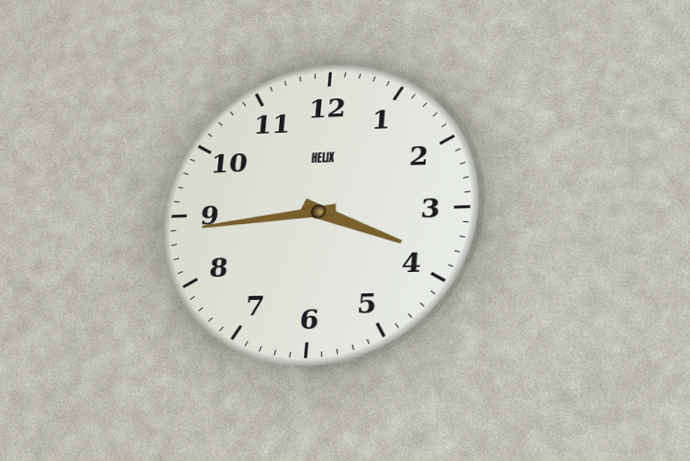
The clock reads 3.44
